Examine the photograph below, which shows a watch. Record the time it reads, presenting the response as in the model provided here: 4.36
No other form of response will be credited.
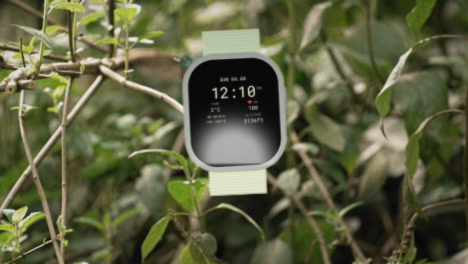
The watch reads 12.10
